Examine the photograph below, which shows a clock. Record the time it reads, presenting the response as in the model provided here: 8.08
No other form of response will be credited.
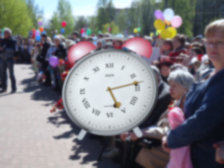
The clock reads 5.13
